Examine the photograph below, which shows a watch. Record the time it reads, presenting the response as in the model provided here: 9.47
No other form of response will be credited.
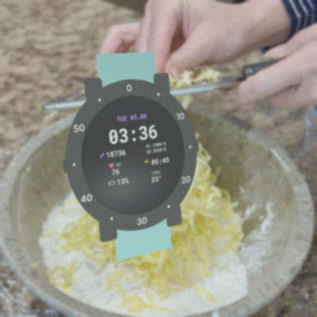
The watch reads 3.36
